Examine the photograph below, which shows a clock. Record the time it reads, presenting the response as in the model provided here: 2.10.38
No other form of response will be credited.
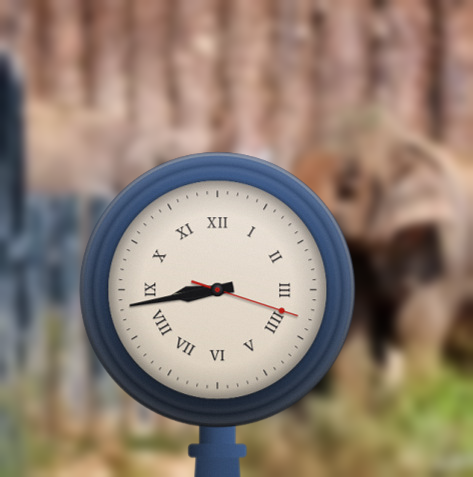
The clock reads 8.43.18
